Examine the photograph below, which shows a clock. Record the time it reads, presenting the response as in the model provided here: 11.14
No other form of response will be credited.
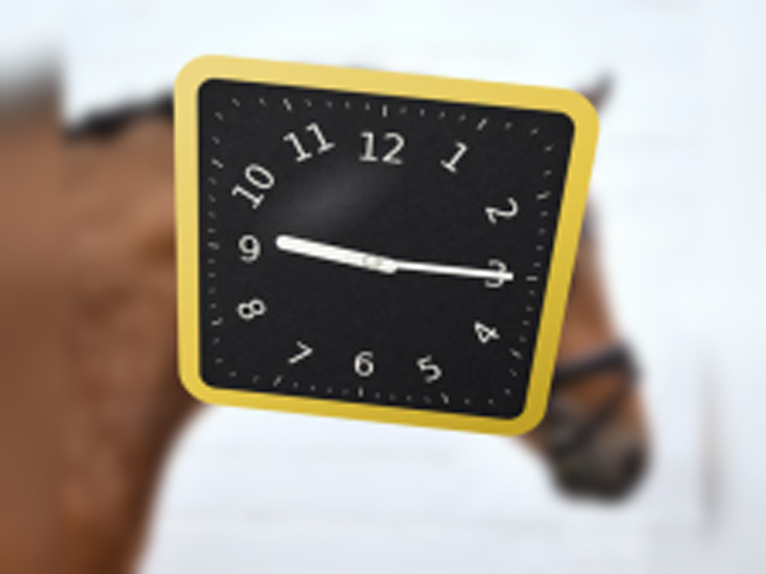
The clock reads 9.15
